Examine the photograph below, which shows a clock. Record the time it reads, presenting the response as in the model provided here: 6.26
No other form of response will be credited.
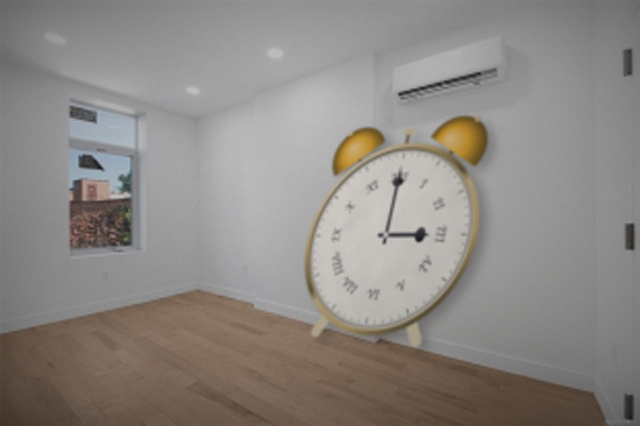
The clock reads 3.00
